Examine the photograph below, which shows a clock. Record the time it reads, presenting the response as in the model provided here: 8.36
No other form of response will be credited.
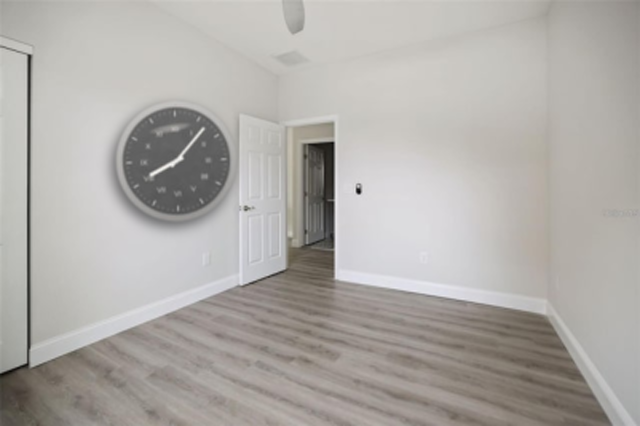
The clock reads 8.07
